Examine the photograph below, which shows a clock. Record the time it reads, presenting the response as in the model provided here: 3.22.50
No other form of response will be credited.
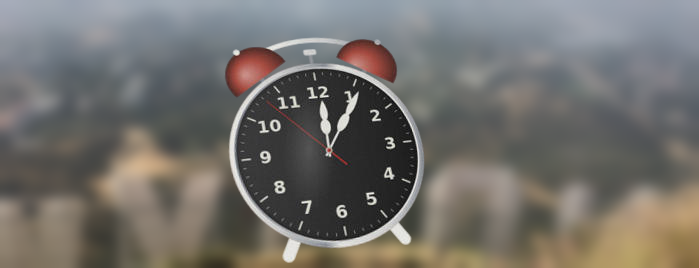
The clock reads 12.05.53
